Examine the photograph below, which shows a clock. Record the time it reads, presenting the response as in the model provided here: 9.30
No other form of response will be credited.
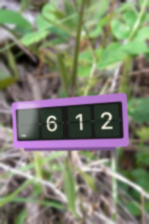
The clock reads 6.12
